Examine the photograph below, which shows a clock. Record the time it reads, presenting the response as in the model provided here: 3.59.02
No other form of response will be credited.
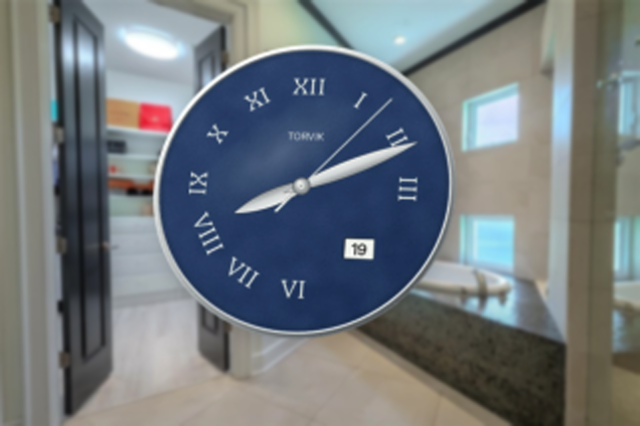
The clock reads 8.11.07
